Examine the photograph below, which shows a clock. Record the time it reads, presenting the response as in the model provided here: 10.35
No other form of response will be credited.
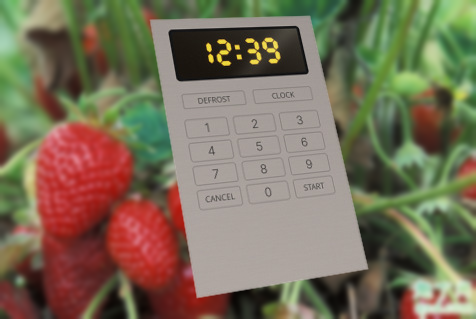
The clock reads 12.39
